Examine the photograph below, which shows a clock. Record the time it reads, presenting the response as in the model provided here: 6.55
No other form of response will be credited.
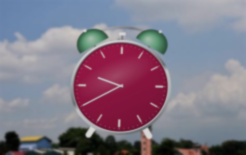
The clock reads 9.40
